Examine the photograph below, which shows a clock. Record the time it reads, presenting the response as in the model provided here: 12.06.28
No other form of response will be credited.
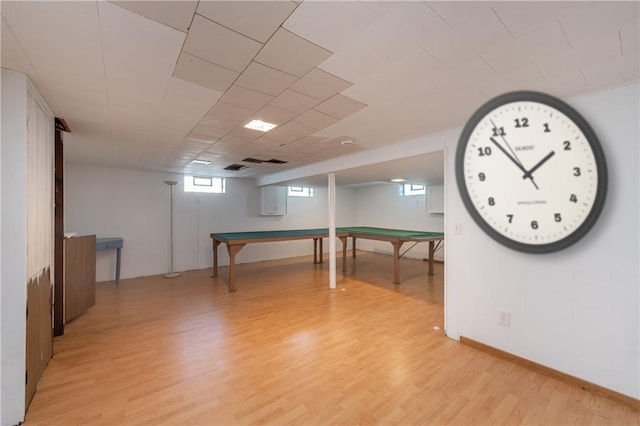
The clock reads 1.52.55
